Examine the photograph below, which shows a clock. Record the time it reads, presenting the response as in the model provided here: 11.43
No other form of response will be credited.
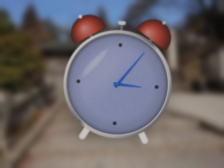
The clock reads 3.06
